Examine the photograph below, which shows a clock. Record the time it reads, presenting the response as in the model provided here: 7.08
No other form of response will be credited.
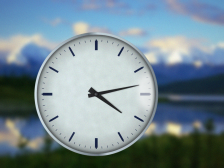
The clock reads 4.13
